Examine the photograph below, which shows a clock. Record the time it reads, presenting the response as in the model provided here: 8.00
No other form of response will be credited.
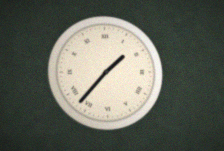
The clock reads 1.37
